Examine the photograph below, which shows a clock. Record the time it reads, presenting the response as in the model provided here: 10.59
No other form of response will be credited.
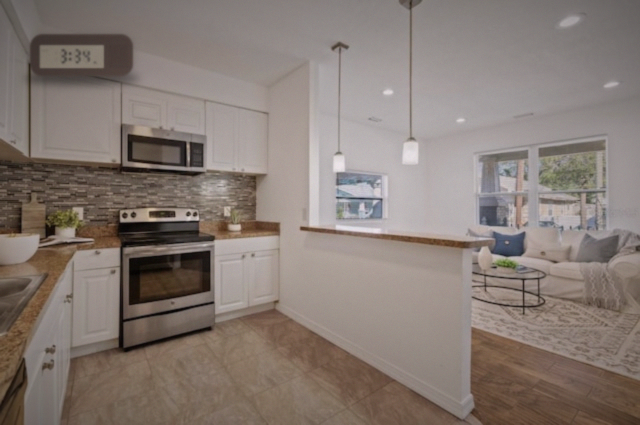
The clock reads 3.34
